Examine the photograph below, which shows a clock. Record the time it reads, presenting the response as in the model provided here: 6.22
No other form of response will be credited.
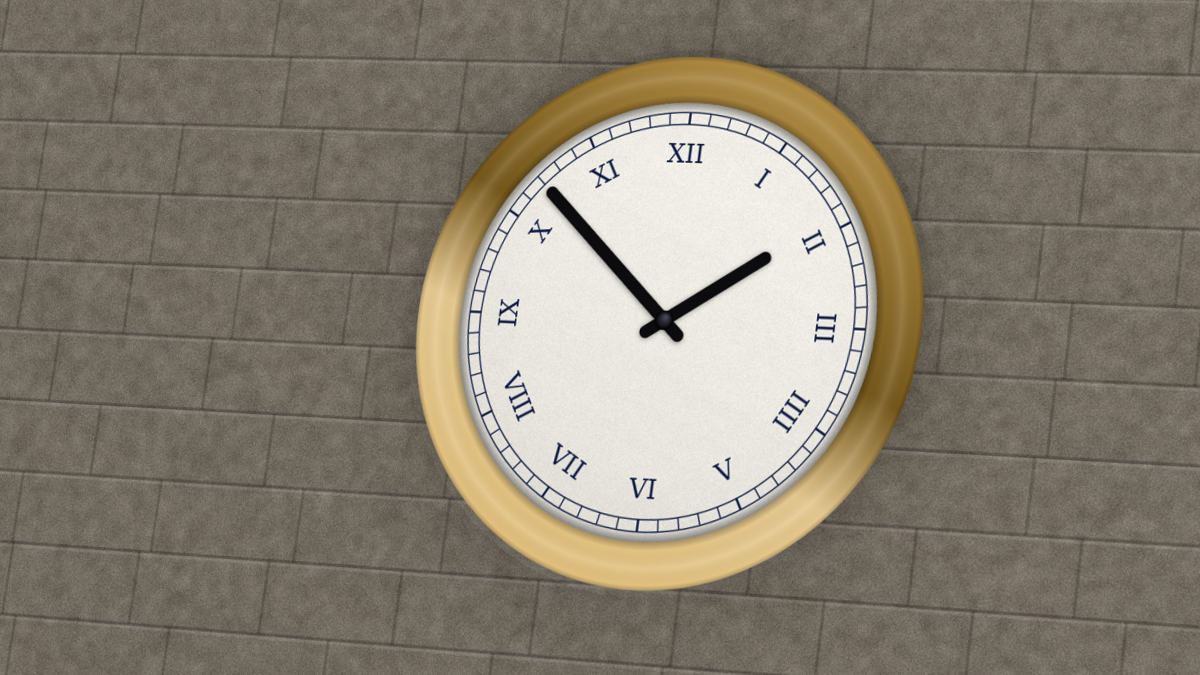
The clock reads 1.52
